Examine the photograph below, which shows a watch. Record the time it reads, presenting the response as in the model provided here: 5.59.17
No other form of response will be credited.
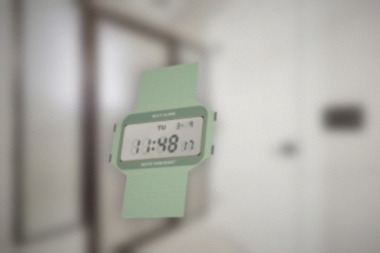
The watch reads 11.48.17
